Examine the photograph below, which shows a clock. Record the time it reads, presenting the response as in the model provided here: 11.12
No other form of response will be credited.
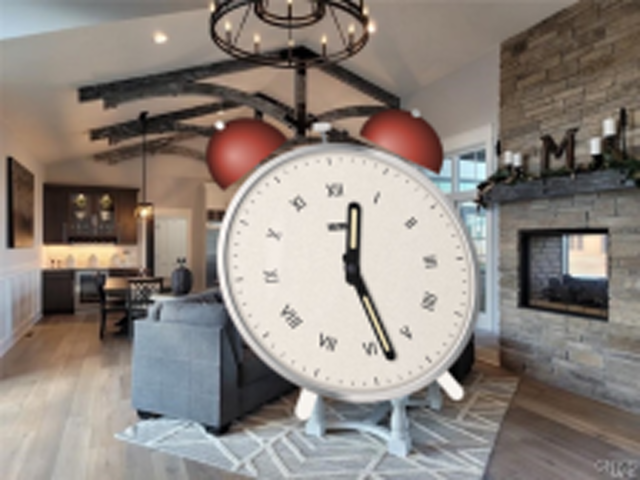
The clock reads 12.28
